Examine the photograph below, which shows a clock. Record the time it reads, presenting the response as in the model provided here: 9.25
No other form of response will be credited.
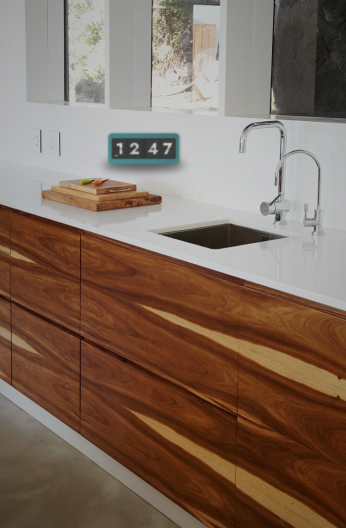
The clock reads 12.47
